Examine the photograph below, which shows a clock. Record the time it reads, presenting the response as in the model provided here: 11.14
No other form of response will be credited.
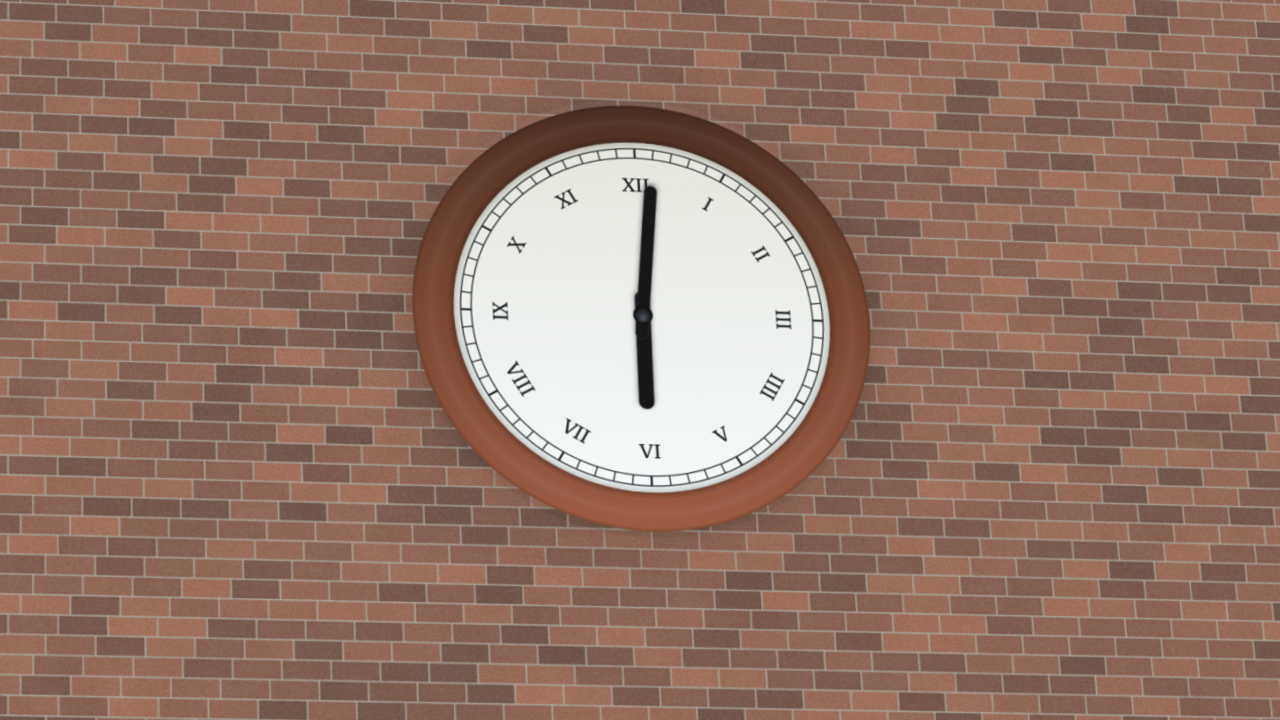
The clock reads 6.01
